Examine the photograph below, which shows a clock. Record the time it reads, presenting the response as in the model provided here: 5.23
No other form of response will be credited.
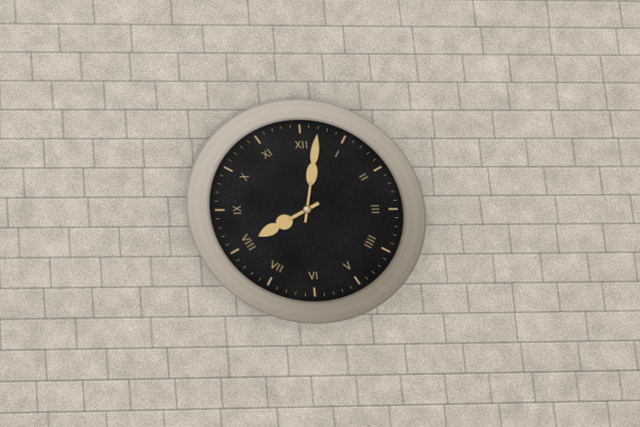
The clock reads 8.02
